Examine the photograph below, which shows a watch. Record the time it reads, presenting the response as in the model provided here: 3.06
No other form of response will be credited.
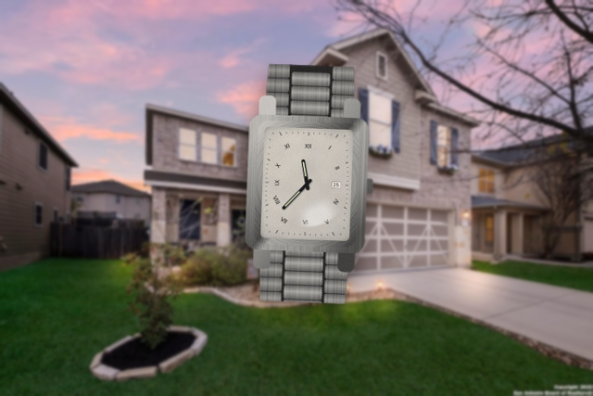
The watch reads 11.37
